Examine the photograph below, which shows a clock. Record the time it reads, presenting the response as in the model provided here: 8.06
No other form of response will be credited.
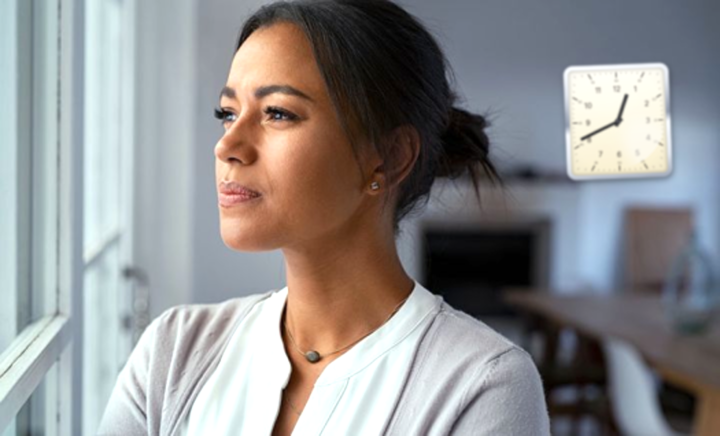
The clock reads 12.41
